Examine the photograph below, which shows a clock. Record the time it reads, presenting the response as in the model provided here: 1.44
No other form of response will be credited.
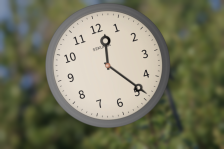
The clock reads 12.24
